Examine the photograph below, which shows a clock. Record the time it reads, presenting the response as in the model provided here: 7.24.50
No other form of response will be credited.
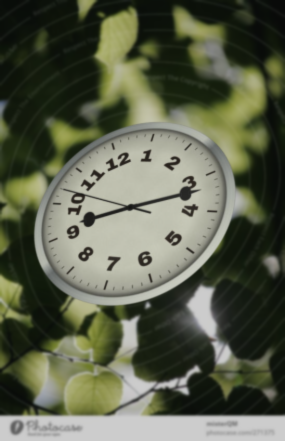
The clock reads 9.16.52
